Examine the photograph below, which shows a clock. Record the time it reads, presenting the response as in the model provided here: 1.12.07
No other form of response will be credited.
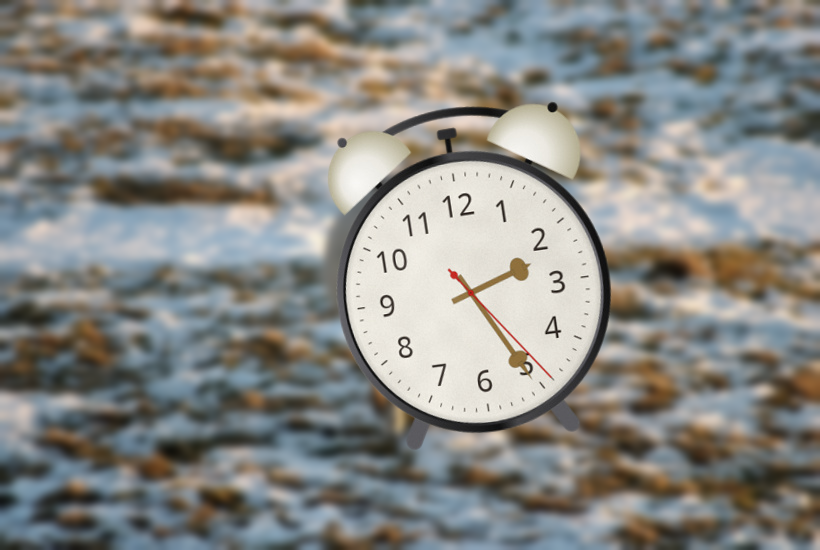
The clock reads 2.25.24
